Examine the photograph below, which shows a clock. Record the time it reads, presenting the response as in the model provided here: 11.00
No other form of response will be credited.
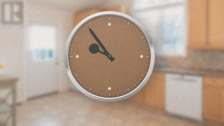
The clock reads 9.54
